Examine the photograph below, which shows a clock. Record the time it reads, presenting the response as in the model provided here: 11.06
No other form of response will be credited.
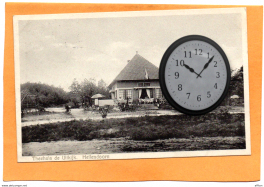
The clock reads 10.07
